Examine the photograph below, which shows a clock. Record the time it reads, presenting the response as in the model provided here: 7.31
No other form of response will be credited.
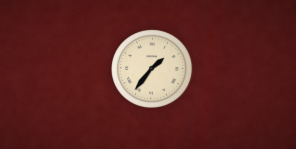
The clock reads 1.36
